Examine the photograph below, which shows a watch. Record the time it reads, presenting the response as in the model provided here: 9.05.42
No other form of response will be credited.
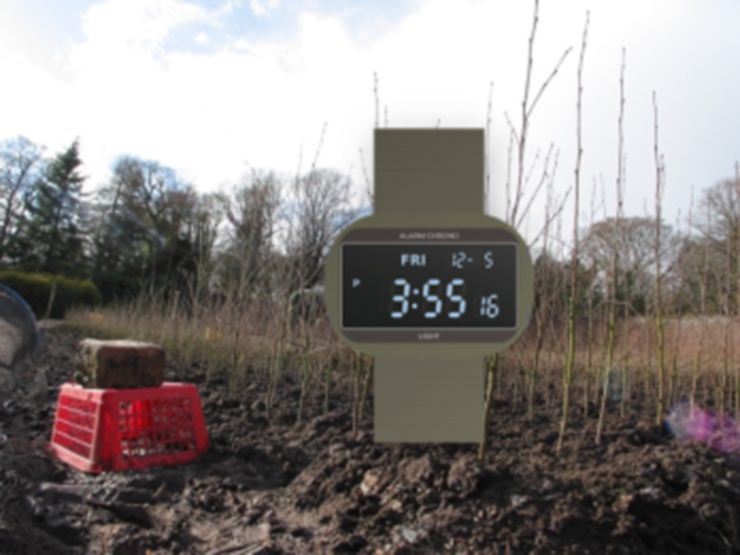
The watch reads 3.55.16
